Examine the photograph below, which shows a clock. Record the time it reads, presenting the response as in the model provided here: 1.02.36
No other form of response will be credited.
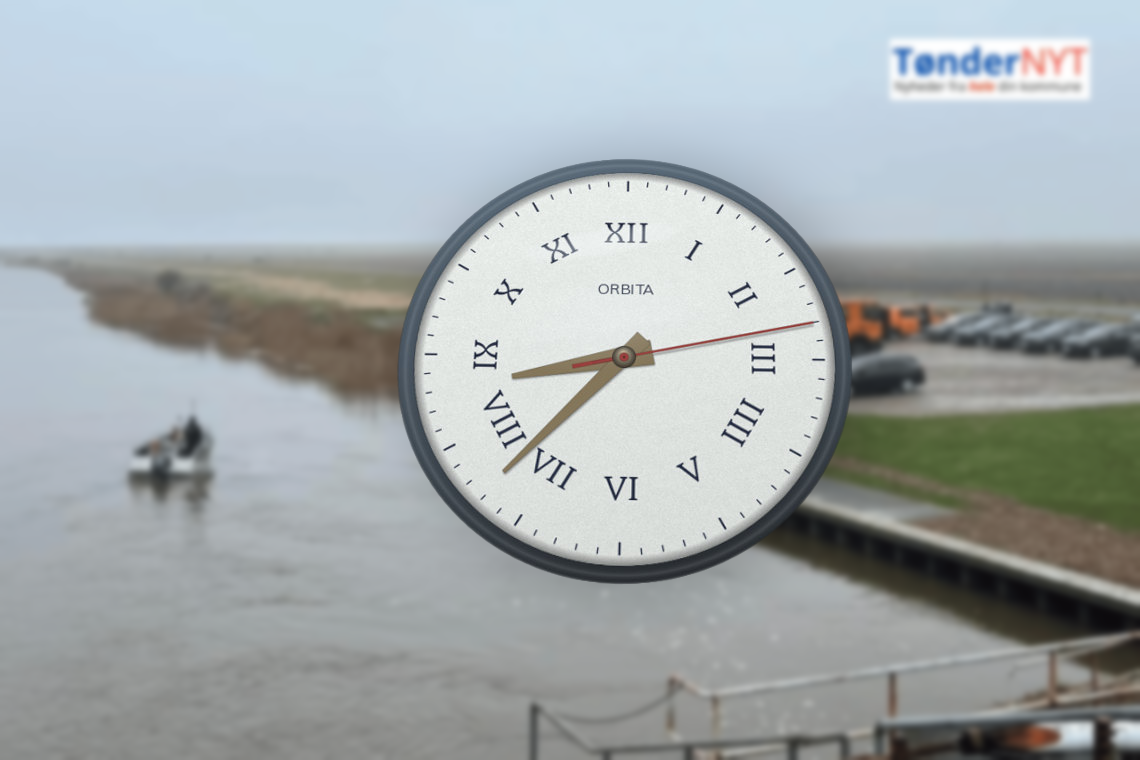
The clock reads 8.37.13
